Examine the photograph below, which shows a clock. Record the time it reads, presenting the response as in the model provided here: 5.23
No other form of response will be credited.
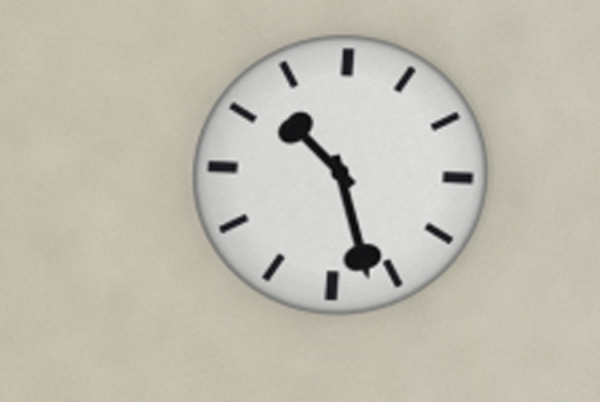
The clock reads 10.27
